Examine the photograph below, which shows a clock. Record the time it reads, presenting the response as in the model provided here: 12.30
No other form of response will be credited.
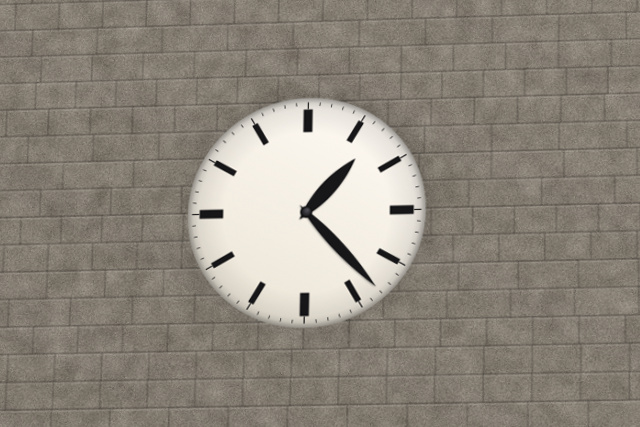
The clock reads 1.23
